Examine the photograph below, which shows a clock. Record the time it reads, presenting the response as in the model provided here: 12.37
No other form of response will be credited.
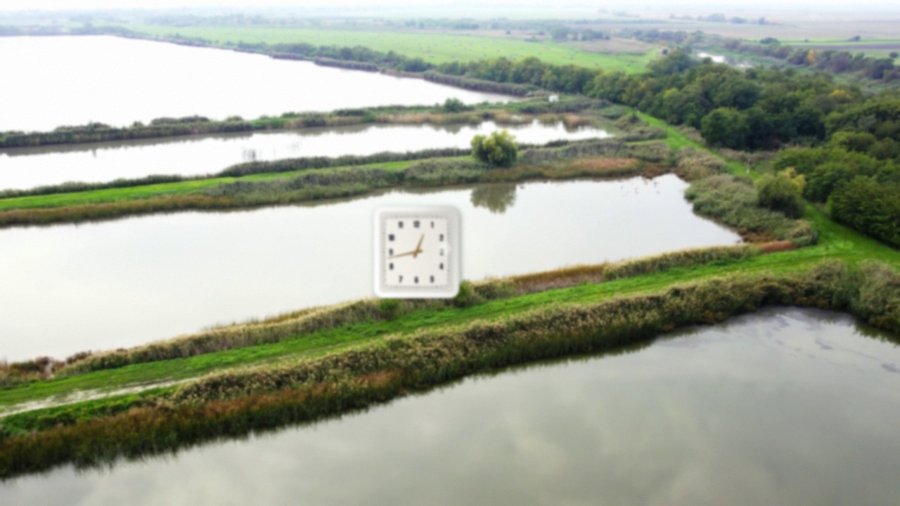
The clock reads 12.43
